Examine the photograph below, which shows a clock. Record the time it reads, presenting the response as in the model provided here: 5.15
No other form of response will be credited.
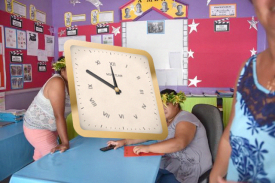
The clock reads 11.50
